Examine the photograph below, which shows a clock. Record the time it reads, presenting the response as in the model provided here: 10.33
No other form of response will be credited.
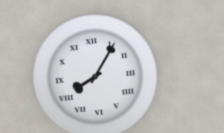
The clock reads 8.06
